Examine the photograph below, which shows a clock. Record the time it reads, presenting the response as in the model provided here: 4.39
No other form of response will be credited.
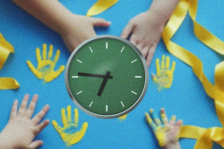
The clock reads 6.46
